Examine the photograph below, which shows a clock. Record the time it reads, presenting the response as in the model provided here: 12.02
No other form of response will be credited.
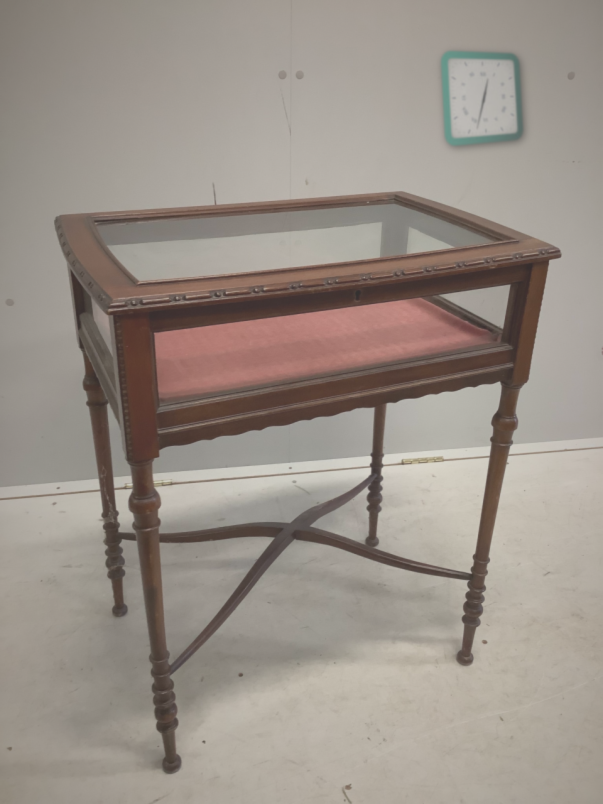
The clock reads 12.33
